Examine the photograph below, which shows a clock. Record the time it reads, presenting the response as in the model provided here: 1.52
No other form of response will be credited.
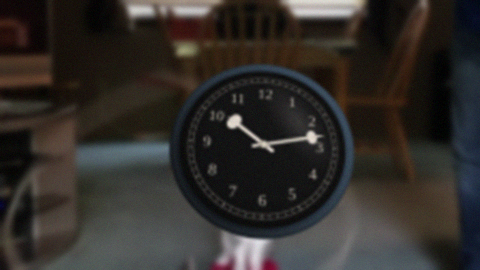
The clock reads 10.13
